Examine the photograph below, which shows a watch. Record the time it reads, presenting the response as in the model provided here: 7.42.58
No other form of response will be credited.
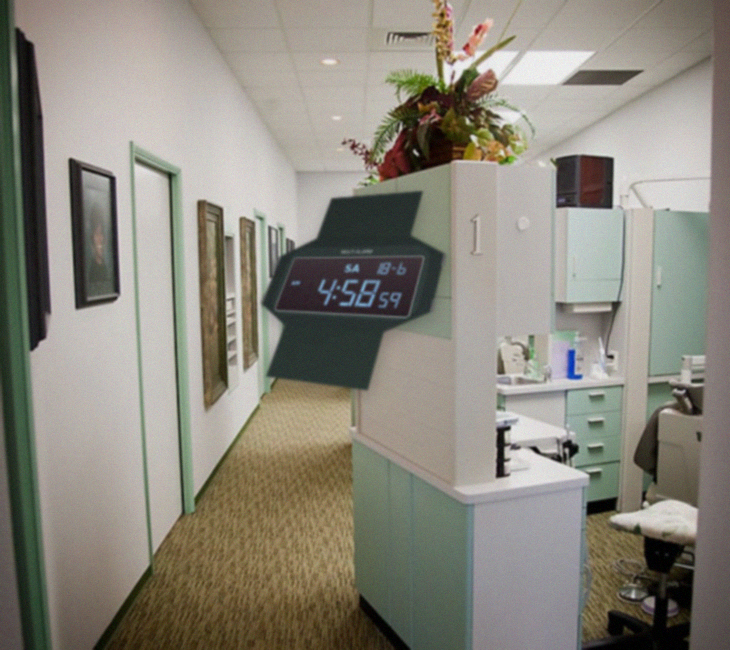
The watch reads 4.58.59
